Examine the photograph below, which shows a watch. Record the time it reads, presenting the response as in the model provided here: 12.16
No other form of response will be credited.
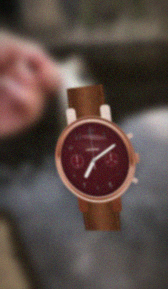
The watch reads 7.10
